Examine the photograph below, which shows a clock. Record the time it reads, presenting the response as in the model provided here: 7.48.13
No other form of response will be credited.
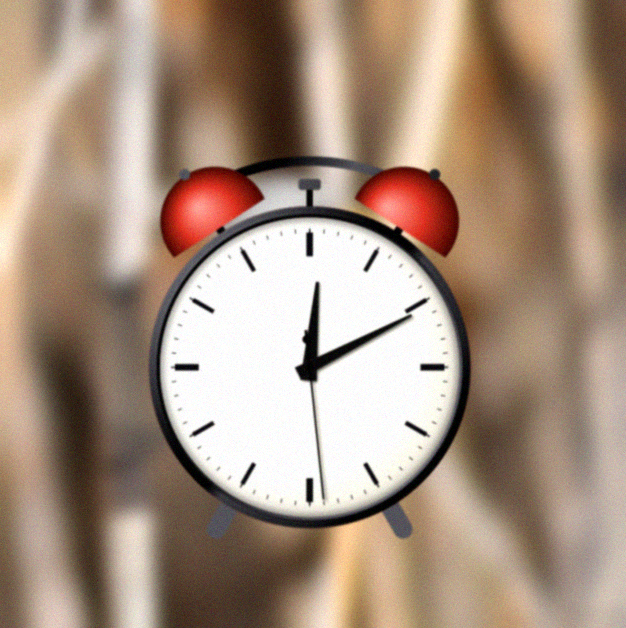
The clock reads 12.10.29
